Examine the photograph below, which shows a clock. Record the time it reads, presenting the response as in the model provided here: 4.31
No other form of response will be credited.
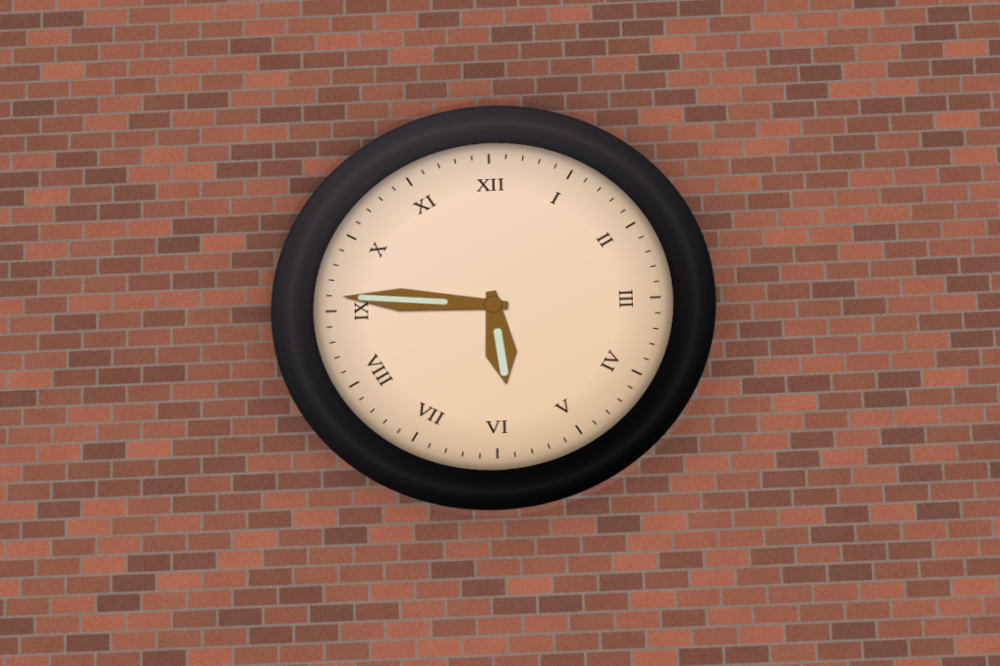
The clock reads 5.46
